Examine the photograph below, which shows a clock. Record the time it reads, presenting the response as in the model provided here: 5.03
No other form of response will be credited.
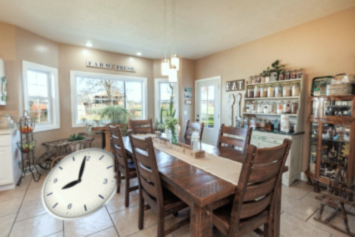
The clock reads 7.59
